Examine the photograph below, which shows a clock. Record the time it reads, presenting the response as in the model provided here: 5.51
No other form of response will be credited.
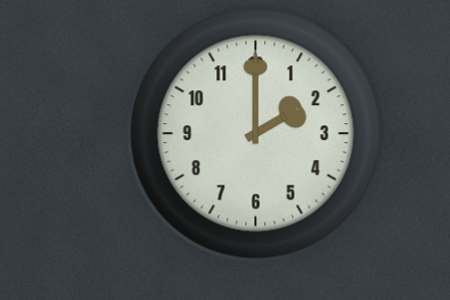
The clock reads 2.00
